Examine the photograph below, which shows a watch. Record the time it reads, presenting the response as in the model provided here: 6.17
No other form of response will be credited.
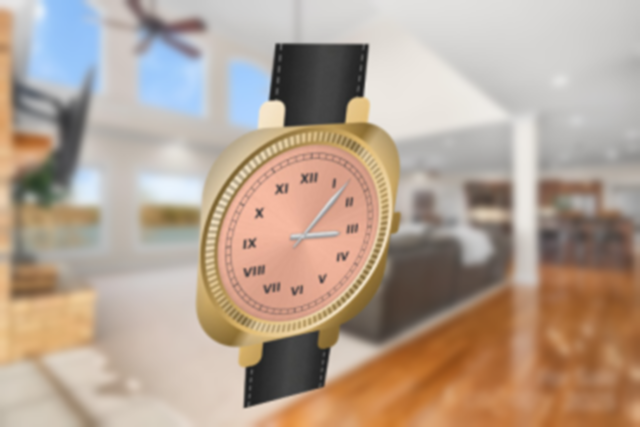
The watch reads 3.07
